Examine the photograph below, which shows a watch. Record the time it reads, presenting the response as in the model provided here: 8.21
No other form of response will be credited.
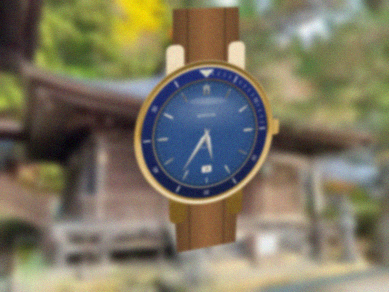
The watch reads 5.36
